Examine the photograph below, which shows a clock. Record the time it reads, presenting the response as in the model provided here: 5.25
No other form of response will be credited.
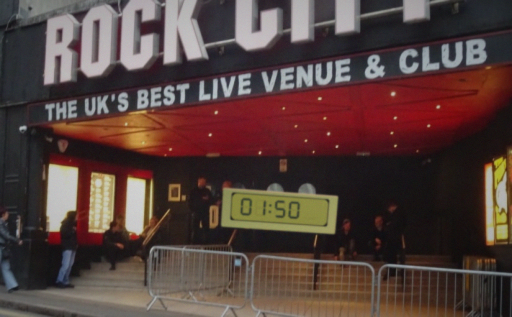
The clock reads 1.50
